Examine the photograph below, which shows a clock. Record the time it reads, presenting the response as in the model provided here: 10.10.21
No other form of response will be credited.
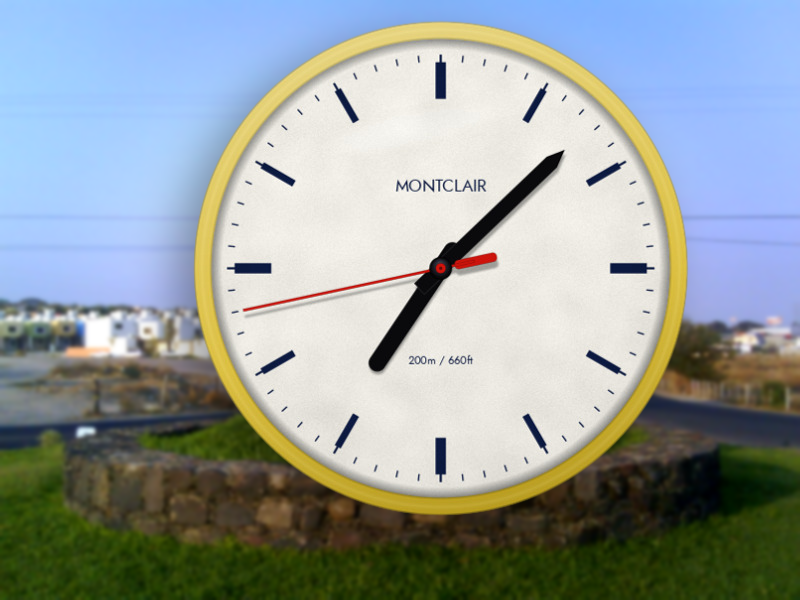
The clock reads 7.07.43
